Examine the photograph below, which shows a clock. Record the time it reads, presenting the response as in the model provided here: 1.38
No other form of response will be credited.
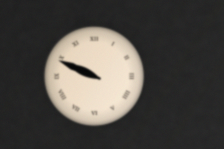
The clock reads 9.49
